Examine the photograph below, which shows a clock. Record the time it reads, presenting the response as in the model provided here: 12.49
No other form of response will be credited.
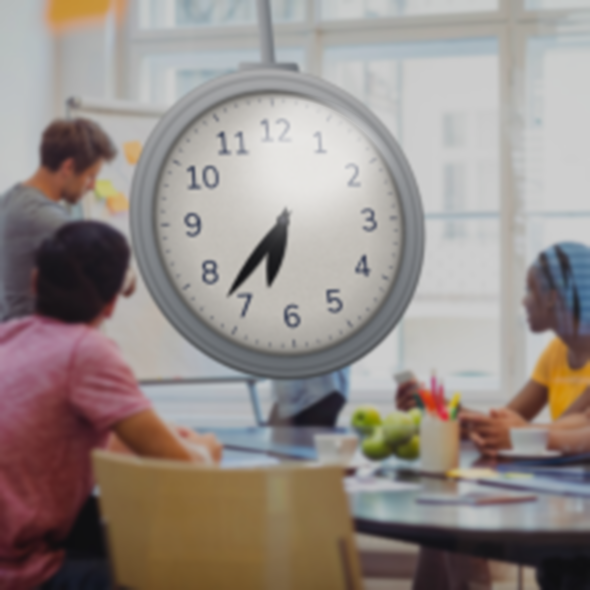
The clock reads 6.37
